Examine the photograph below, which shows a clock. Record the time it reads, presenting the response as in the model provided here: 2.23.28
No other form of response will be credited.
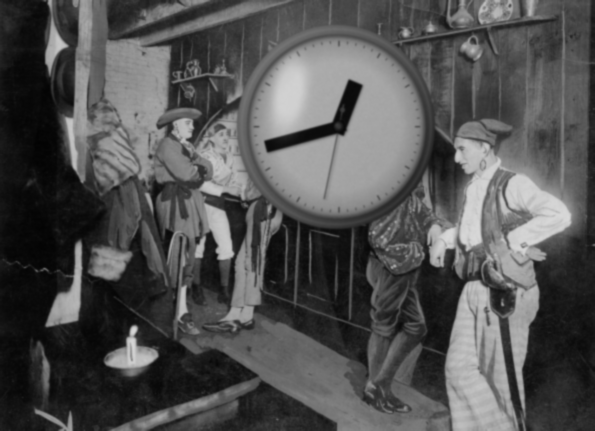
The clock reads 12.42.32
